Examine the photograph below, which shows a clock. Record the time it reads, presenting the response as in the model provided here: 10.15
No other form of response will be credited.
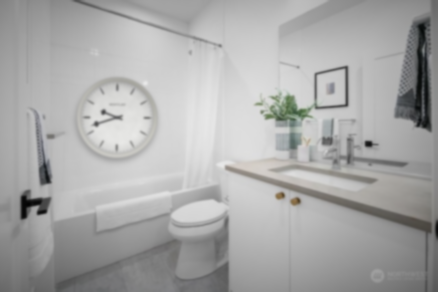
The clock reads 9.42
